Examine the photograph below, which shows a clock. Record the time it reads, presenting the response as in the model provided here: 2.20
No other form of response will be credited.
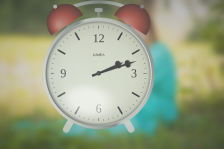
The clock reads 2.12
